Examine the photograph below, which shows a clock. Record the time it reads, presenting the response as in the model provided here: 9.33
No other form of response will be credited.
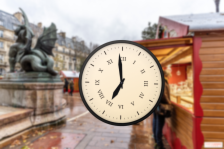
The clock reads 6.59
